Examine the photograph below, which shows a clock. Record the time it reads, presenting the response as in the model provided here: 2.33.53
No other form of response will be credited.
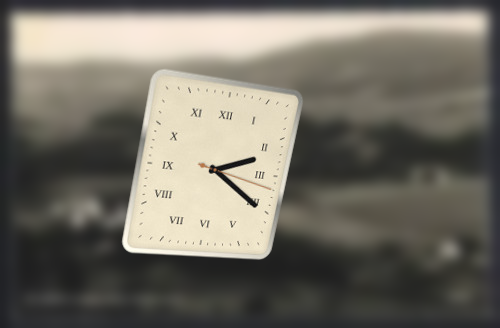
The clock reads 2.20.17
